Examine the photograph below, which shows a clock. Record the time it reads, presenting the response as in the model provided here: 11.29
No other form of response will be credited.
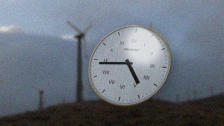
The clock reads 4.44
